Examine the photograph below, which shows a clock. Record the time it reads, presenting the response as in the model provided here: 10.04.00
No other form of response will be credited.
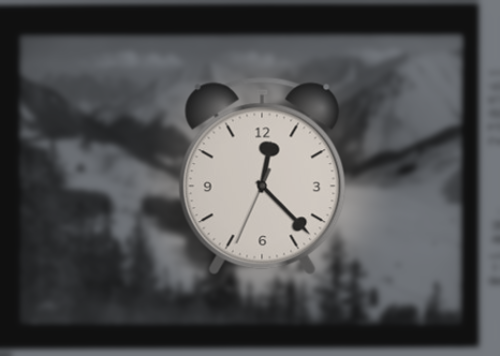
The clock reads 12.22.34
